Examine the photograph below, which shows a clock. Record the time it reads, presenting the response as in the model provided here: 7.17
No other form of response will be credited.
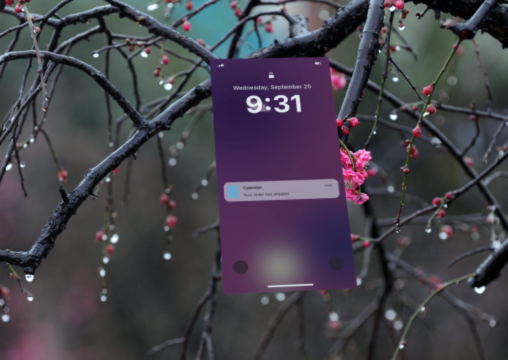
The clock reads 9.31
